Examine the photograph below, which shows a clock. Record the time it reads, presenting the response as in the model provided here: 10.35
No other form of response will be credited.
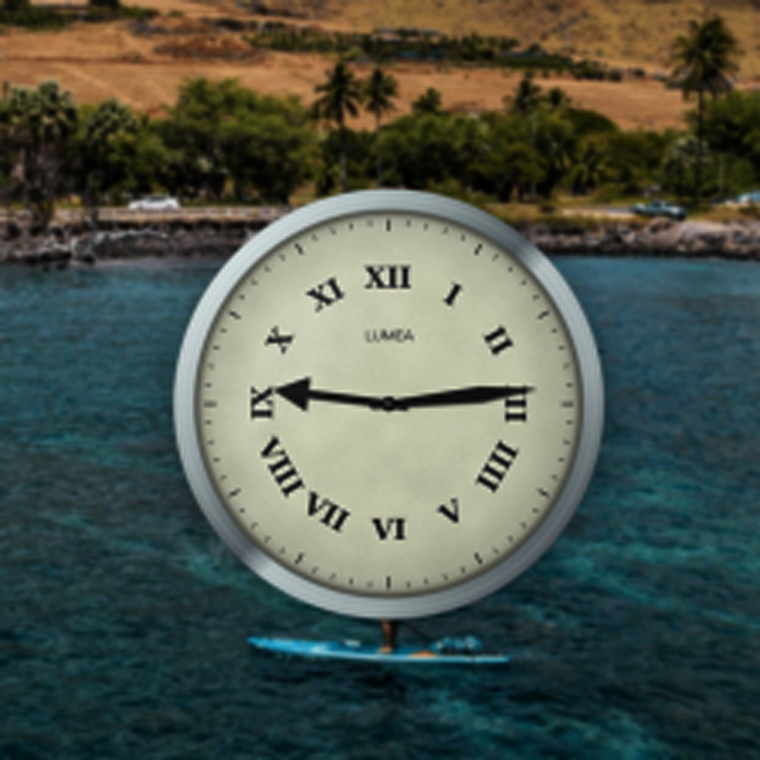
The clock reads 9.14
